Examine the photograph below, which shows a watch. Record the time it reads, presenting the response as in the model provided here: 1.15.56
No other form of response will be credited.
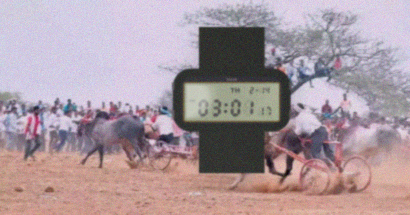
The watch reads 3.01.17
